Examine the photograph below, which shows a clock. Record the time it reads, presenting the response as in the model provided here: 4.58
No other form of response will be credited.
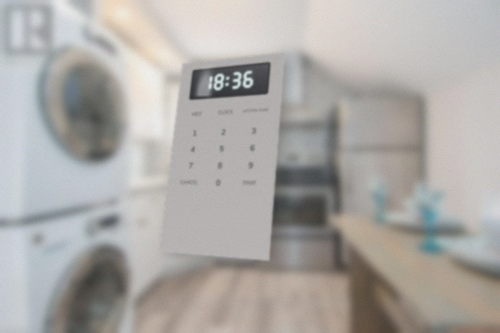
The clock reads 18.36
